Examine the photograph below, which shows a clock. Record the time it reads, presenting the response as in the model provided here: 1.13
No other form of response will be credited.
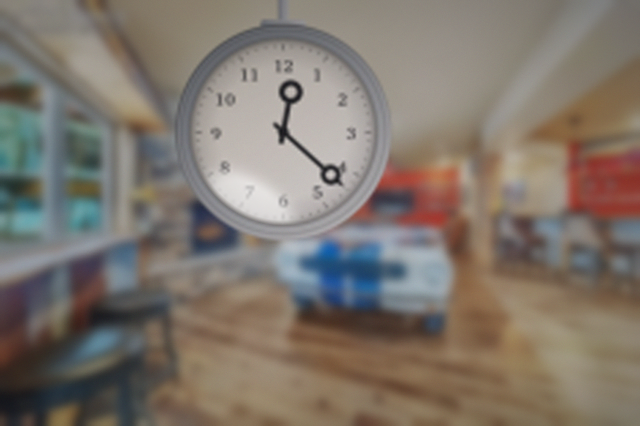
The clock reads 12.22
